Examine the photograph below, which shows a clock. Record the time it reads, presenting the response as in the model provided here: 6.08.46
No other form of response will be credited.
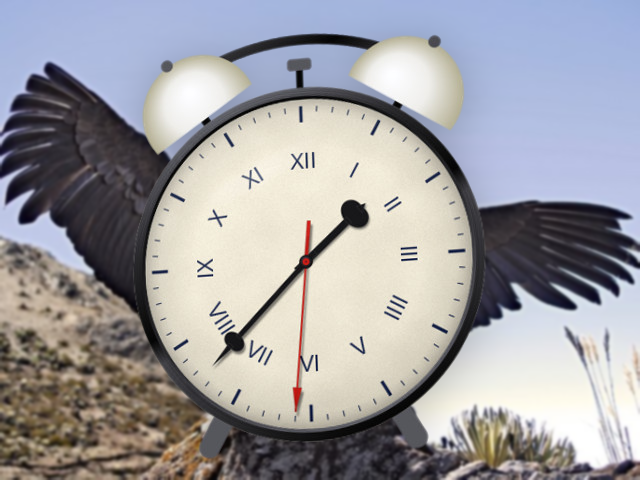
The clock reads 1.37.31
